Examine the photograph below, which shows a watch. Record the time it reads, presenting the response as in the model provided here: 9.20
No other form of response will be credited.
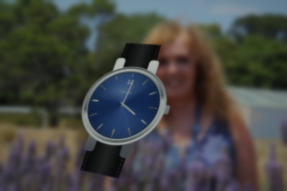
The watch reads 4.01
